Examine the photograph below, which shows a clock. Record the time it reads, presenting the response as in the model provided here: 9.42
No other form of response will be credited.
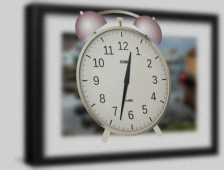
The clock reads 12.33
